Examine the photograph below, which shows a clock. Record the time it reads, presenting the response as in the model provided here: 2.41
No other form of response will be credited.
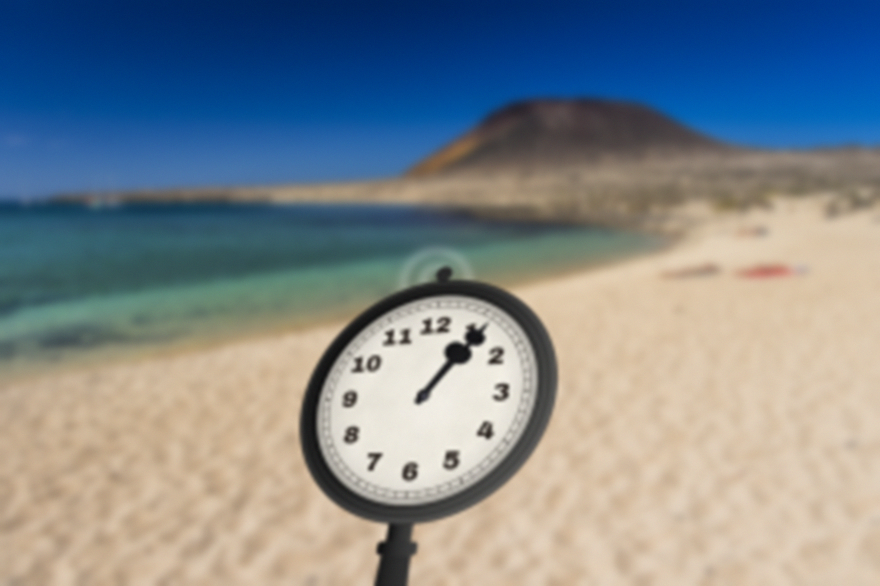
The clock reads 1.06
